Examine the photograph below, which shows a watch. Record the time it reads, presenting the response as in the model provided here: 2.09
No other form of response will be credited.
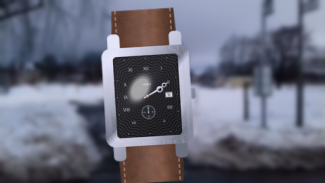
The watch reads 2.10
